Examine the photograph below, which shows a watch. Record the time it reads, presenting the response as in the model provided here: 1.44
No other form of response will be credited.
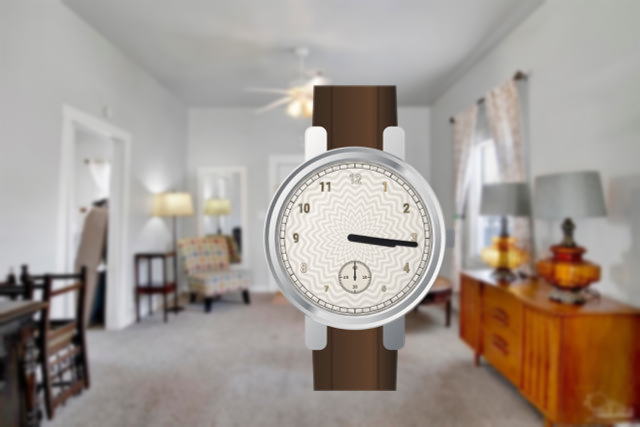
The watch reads 3.16
